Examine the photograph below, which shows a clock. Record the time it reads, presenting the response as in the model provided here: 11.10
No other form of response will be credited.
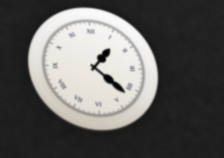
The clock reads 1.22
